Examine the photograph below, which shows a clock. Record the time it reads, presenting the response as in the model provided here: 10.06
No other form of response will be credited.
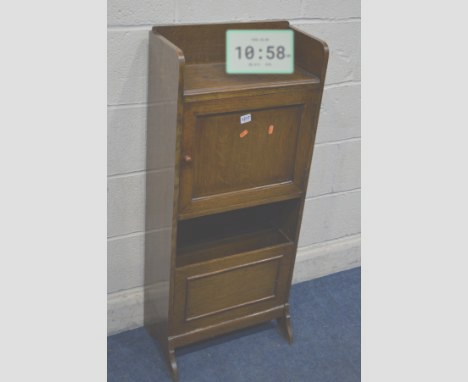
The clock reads 10.58
